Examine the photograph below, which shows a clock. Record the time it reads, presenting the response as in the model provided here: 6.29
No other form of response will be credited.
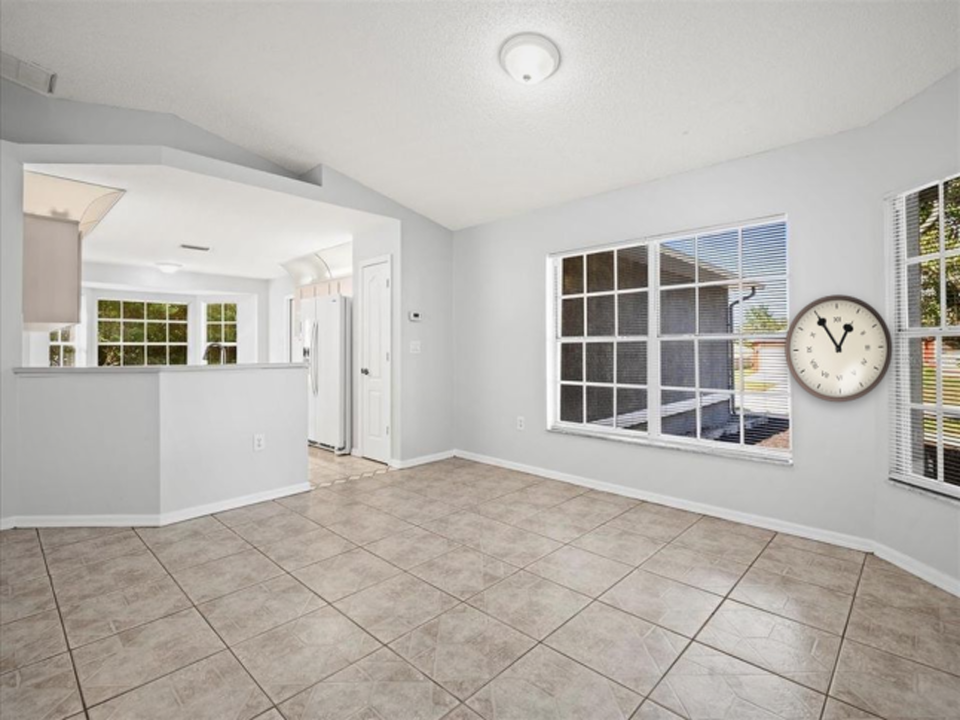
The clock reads 12.55
